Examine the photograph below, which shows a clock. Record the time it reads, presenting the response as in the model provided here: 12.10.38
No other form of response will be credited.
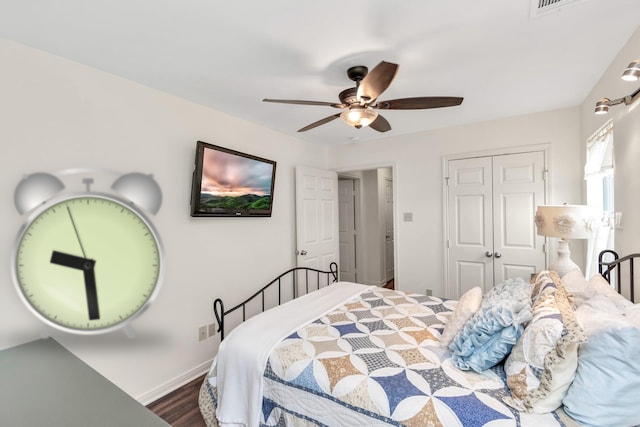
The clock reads 9.28.57
